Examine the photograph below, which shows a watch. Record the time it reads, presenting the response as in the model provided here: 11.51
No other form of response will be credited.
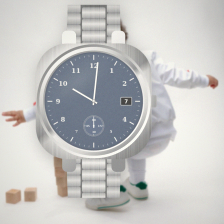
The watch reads 10.01
